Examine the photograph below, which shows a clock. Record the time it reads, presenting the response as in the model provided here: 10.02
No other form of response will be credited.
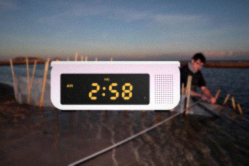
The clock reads 2.58
